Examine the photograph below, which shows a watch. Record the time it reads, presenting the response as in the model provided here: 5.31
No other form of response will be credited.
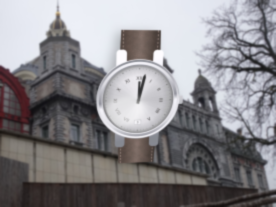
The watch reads 12.02
